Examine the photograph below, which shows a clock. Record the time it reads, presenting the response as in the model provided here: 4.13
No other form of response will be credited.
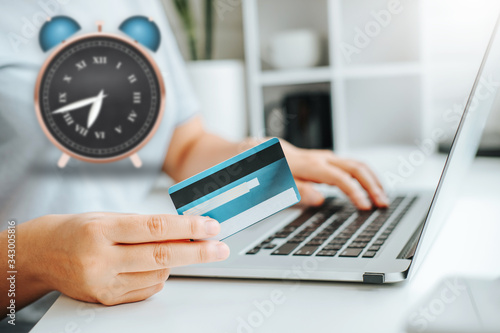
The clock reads 6.42
